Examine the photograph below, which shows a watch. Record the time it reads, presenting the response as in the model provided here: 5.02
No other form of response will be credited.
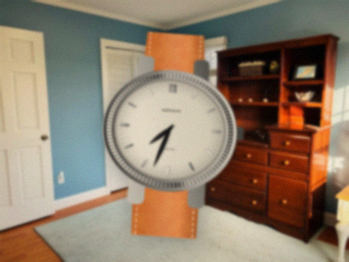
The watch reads 7.33
